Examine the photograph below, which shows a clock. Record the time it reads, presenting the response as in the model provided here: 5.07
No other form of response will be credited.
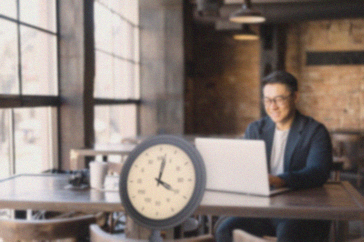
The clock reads 4.02
